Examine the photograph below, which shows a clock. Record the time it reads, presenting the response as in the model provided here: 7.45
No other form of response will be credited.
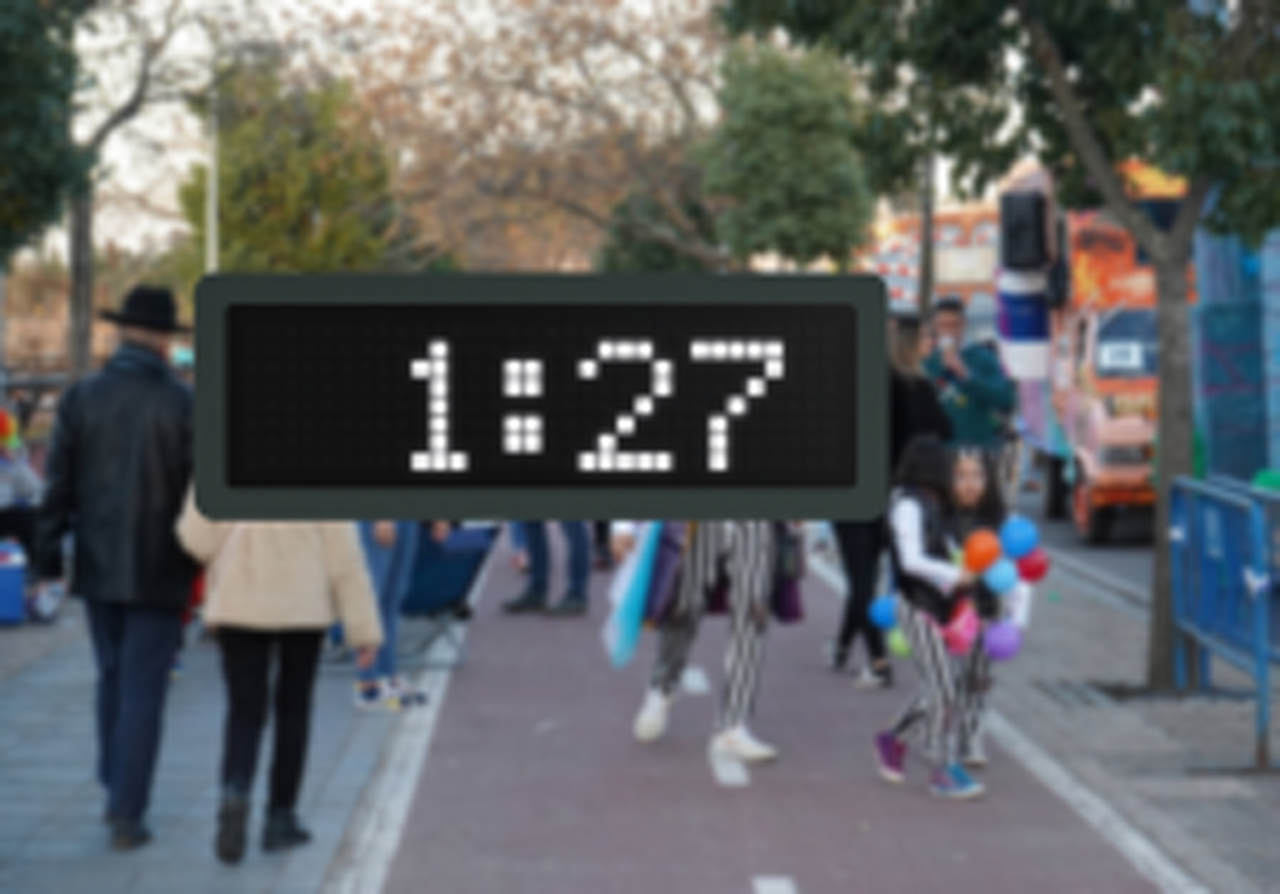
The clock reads 1.27
